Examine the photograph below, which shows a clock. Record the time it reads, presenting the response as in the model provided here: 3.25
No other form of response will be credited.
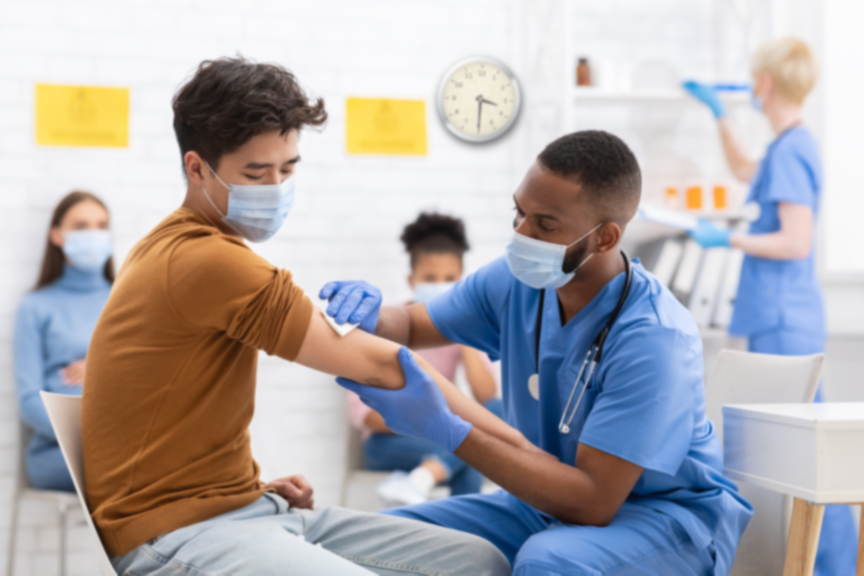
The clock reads 3.30
